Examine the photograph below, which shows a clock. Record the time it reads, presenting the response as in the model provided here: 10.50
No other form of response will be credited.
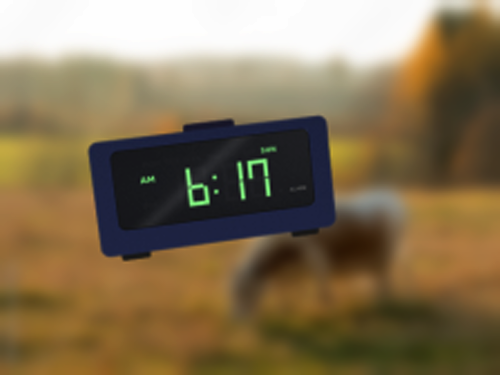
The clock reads 6.17
